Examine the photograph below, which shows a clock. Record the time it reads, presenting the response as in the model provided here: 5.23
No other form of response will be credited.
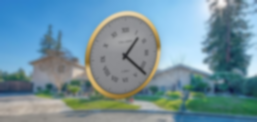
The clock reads 1.22
